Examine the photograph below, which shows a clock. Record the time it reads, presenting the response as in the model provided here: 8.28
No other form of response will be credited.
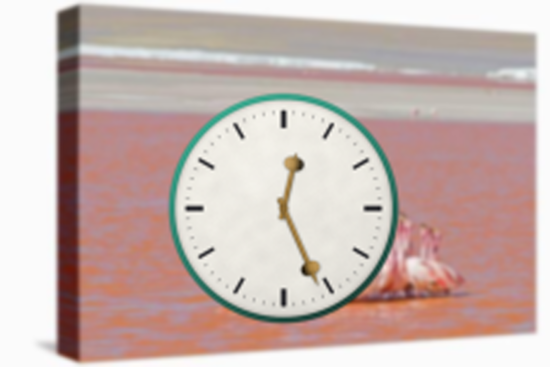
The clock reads 12.26
